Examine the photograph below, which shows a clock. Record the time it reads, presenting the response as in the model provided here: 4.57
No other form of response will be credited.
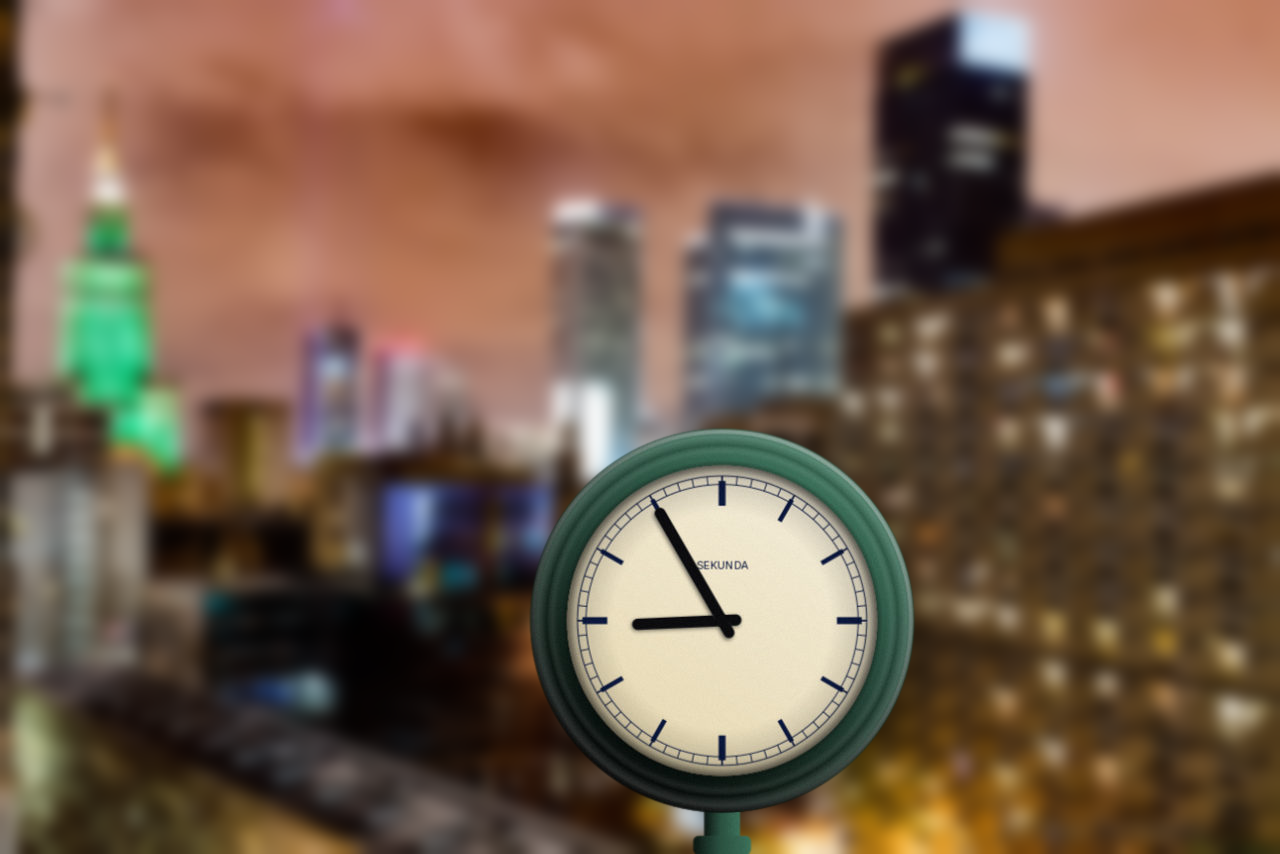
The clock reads 8.55
